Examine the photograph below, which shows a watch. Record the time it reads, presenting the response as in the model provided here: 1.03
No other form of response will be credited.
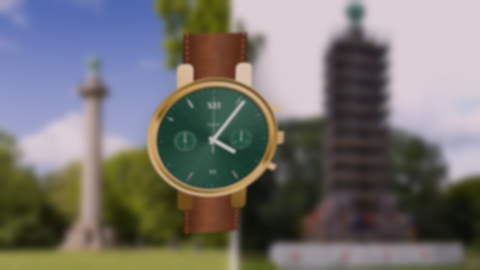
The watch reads 4.06
